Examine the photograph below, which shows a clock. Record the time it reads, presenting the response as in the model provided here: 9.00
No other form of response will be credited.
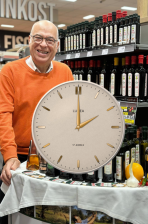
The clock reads 2.00
